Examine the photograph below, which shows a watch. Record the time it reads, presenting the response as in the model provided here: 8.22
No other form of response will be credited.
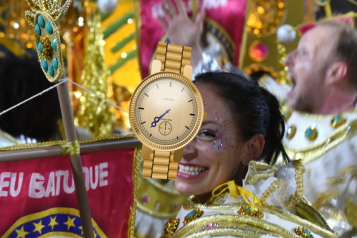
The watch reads 7.37
